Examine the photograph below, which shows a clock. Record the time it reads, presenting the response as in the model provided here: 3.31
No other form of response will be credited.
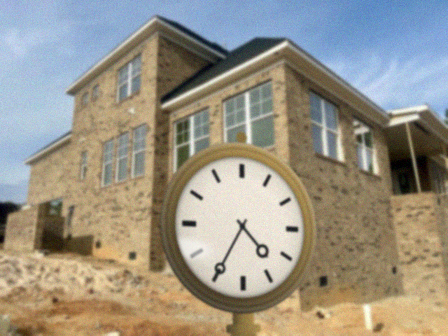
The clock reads 4.35
